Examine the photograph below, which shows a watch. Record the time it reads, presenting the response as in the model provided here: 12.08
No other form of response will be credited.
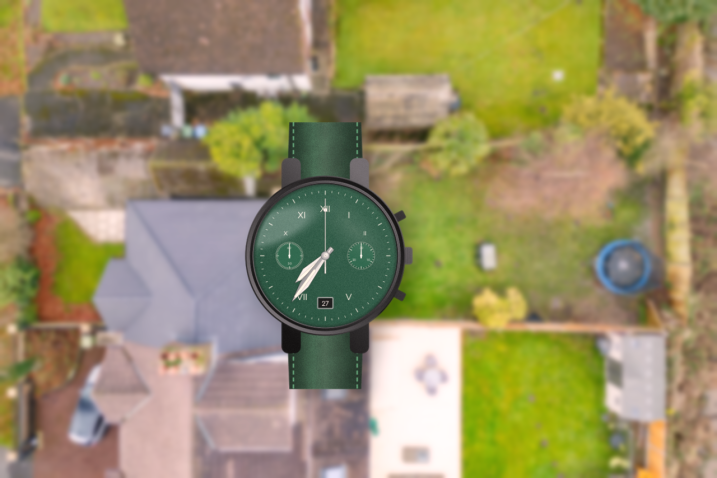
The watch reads 7.36
